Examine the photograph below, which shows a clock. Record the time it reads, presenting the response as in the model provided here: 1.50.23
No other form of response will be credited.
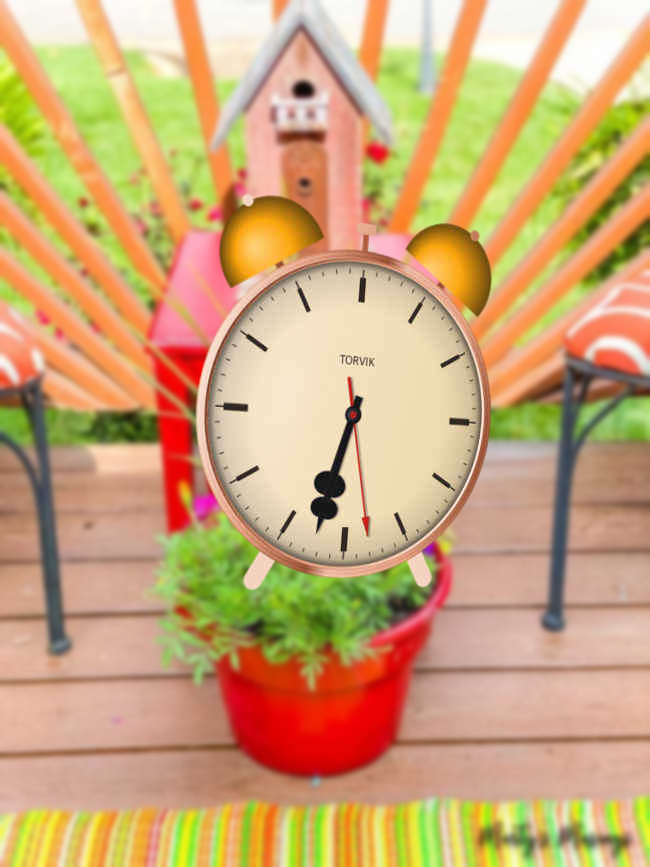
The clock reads 6.32.28
